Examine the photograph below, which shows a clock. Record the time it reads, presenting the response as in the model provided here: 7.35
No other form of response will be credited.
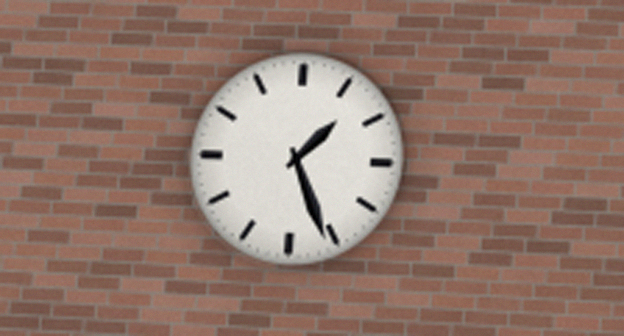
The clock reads 1.26
